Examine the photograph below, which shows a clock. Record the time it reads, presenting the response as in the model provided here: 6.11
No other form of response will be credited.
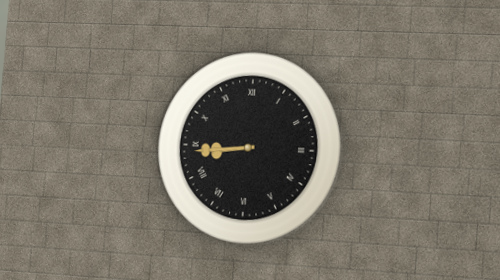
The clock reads 8.44
